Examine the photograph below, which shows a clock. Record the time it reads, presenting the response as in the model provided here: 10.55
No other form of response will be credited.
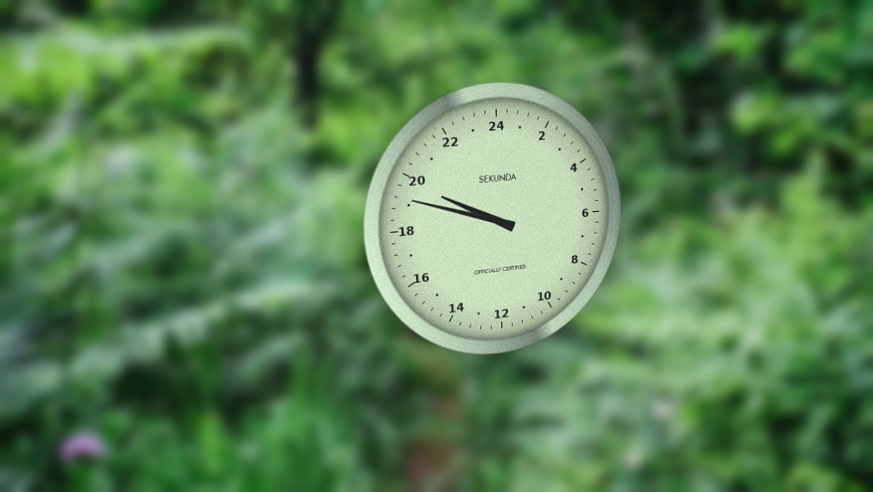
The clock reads 19.48
